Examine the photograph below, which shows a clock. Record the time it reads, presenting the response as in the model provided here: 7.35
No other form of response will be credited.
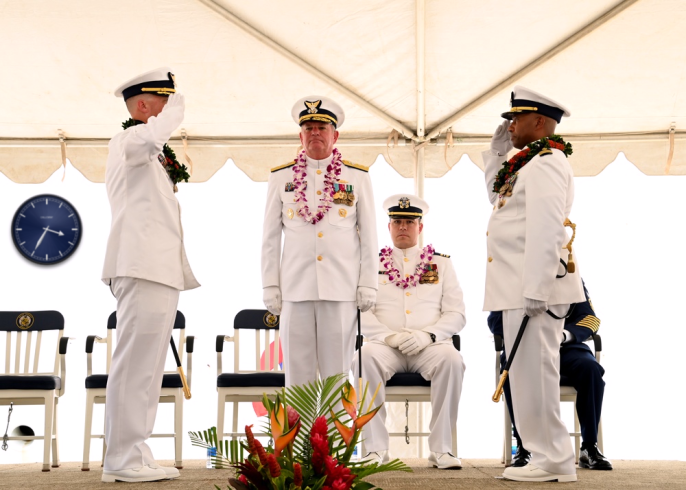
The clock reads 3.35
